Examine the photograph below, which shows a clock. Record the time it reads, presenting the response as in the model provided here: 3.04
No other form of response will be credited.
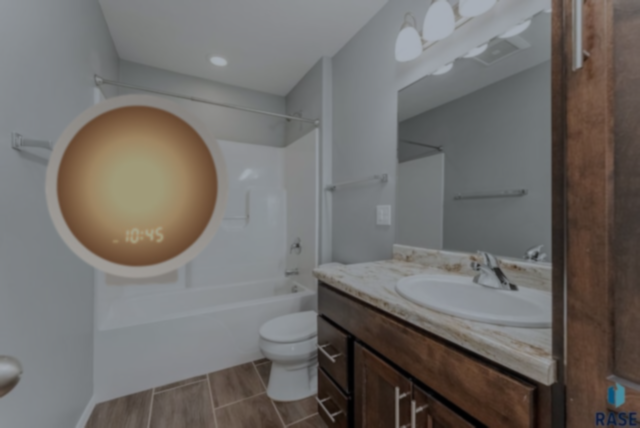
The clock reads 10.45
